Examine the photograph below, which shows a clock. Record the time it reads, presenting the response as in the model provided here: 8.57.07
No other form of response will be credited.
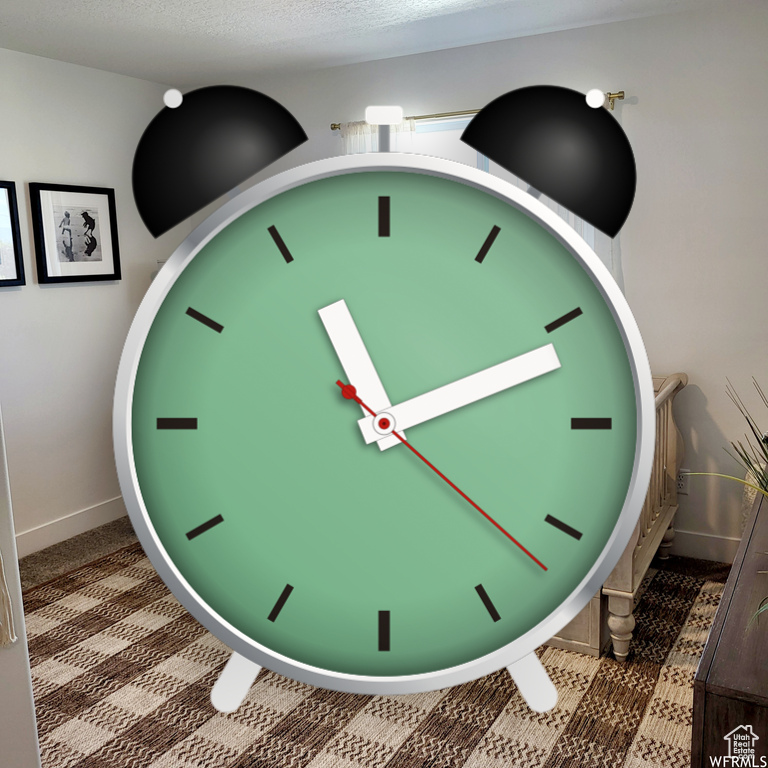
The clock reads 11.11.22
